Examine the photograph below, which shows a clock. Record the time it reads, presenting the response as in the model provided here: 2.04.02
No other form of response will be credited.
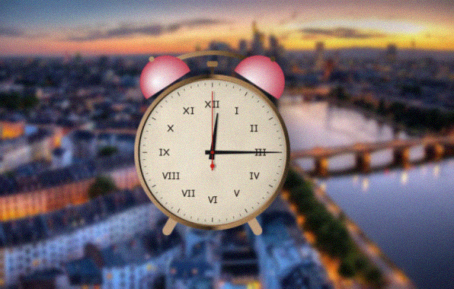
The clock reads 12.15.00
